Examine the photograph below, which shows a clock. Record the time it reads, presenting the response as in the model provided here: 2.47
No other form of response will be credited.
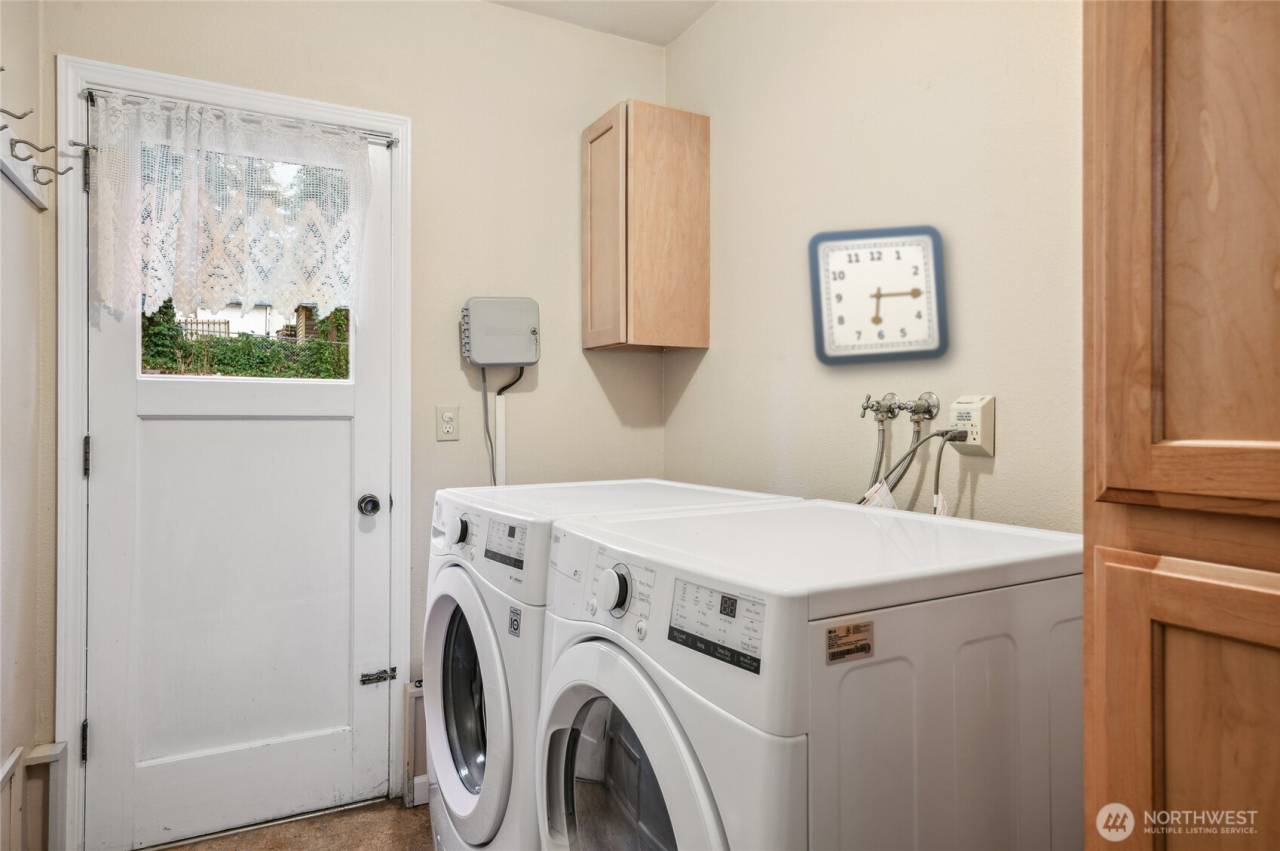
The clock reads 6.15
